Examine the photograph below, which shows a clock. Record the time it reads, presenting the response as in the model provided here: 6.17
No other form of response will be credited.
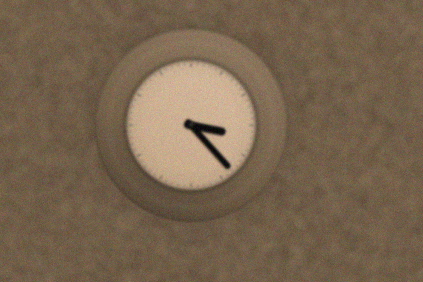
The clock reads 3.23
